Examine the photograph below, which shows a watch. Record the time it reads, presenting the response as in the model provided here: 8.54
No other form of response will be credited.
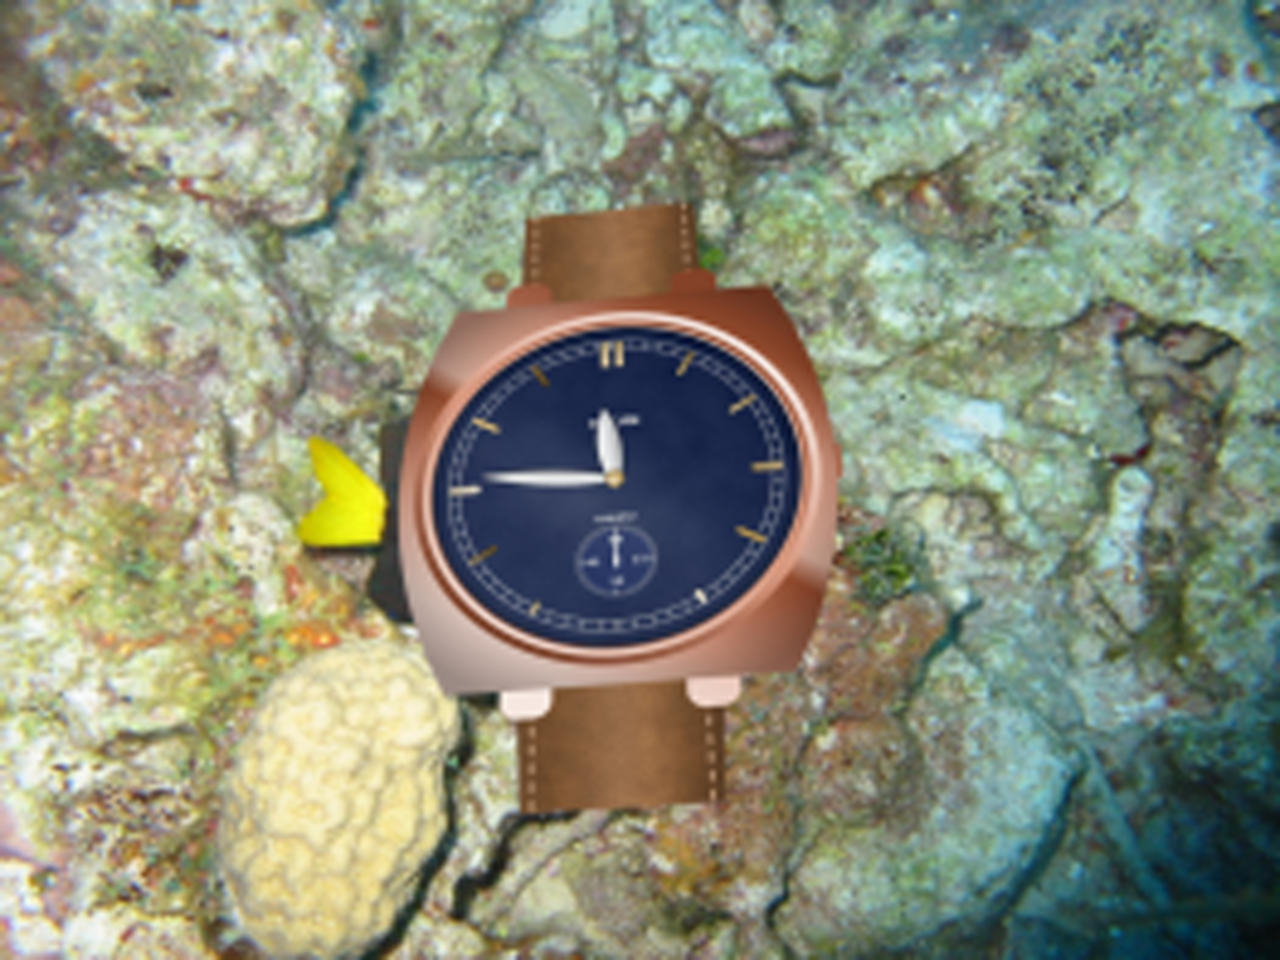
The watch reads 11.46
